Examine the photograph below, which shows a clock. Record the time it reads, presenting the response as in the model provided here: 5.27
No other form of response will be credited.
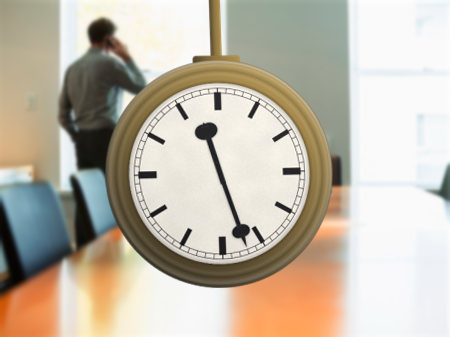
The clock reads 11.27
